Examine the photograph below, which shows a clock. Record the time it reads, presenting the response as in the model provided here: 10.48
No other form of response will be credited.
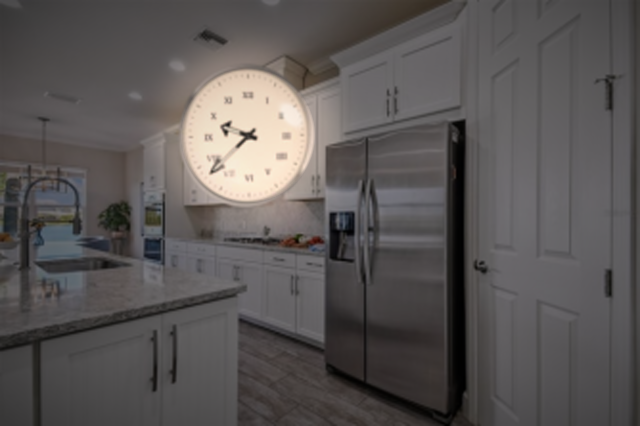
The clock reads 9.38
